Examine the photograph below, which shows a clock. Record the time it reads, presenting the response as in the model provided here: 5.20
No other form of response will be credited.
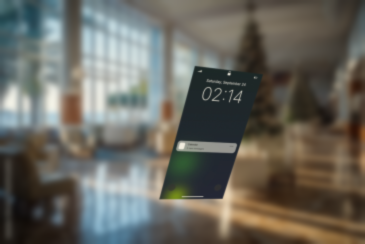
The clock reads 2.14
